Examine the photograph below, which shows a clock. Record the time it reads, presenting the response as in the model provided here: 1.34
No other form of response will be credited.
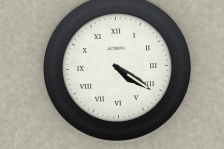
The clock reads 4.21
